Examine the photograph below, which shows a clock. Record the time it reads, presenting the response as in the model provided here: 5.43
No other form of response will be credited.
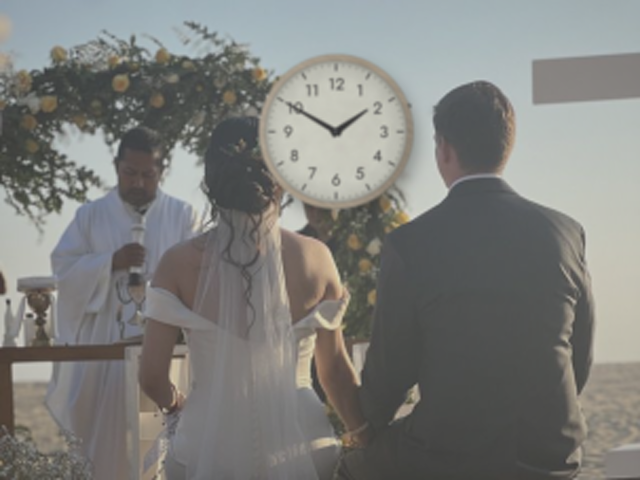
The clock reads 1.50
